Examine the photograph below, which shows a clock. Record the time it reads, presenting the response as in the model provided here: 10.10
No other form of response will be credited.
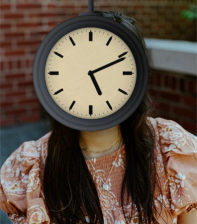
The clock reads 5.11
